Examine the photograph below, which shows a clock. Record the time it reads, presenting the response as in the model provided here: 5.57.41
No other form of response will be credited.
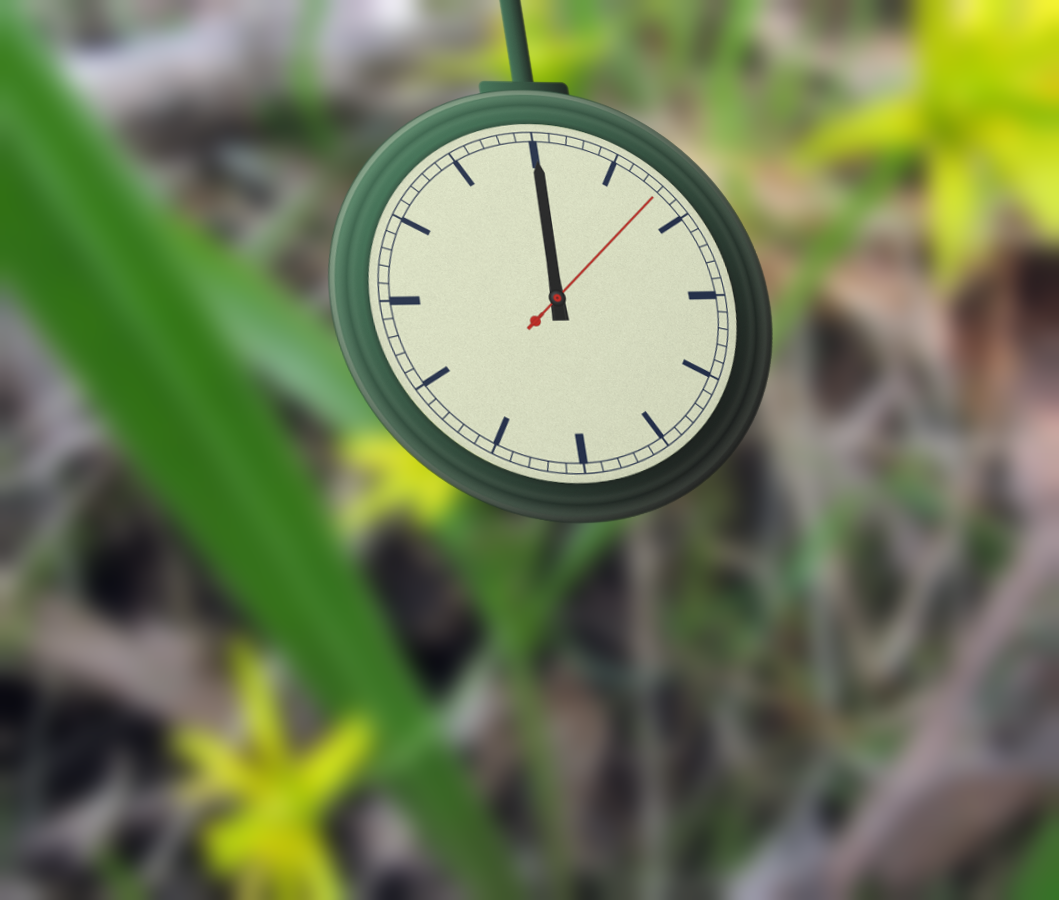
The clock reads 12.00.08
